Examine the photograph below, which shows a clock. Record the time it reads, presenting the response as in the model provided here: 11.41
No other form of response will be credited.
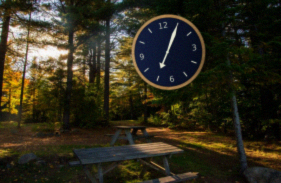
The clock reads 7.05
